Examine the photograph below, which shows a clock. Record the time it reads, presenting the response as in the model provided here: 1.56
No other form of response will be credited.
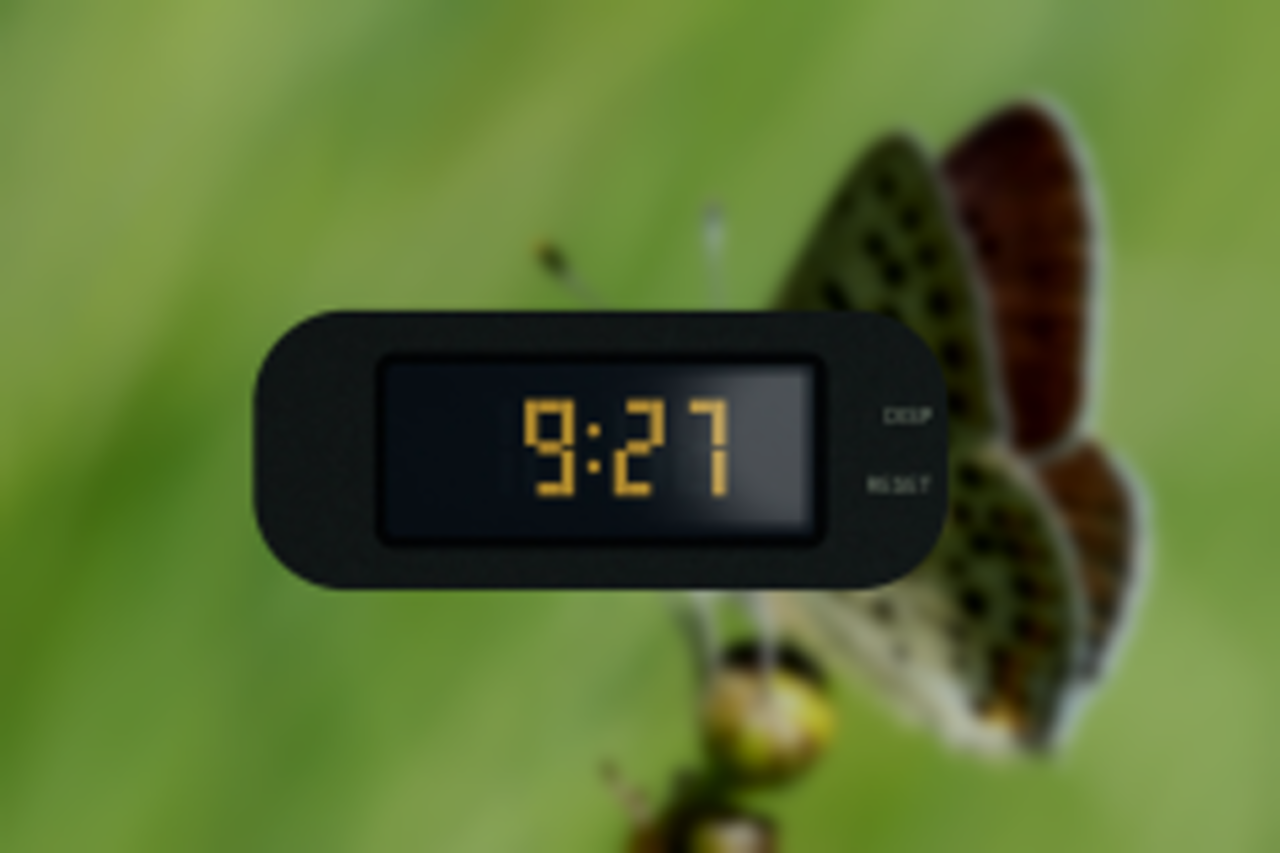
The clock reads 9.27
